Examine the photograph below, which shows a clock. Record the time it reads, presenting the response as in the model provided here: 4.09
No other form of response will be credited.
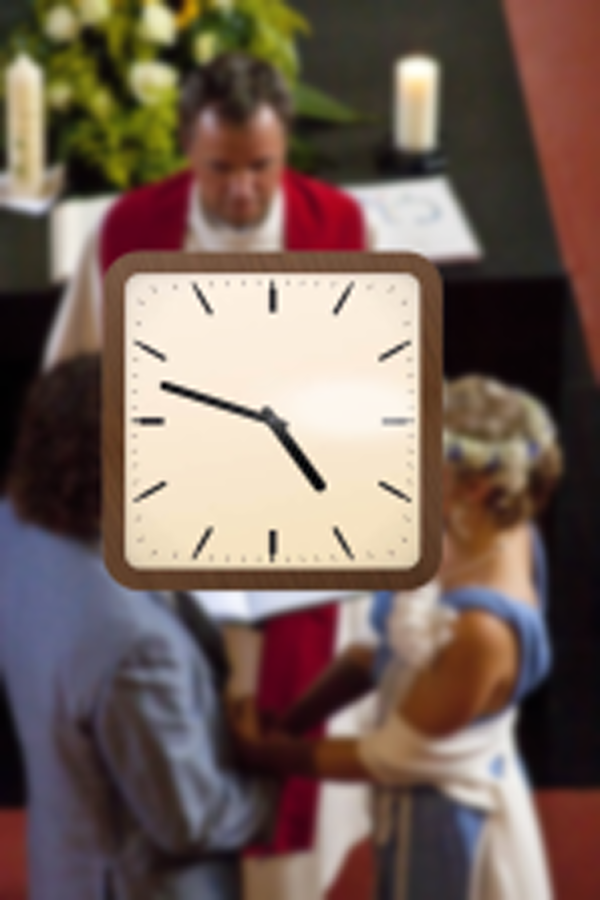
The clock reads 4.48
